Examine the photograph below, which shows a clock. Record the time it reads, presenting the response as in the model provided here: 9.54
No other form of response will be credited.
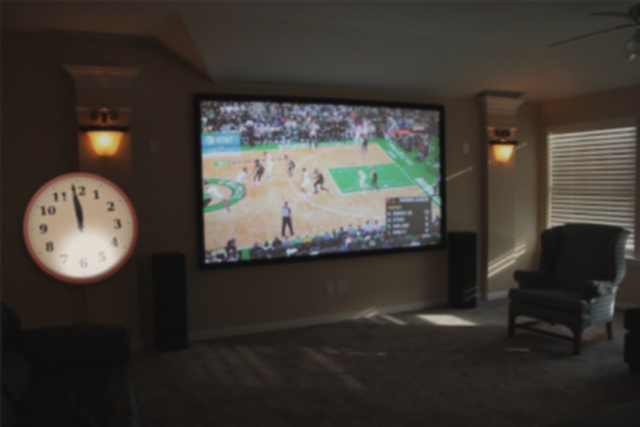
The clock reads 11.59
